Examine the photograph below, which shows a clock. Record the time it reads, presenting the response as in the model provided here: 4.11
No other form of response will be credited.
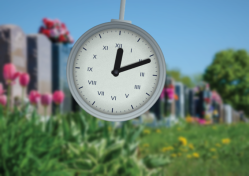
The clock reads 12.11
